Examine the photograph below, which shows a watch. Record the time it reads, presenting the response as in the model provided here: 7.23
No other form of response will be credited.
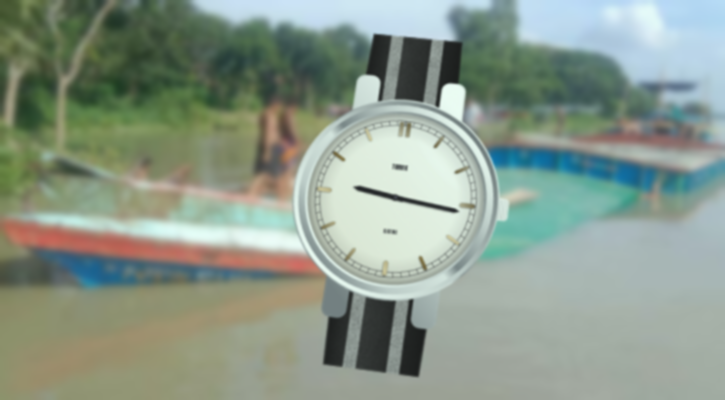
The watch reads 9.16
